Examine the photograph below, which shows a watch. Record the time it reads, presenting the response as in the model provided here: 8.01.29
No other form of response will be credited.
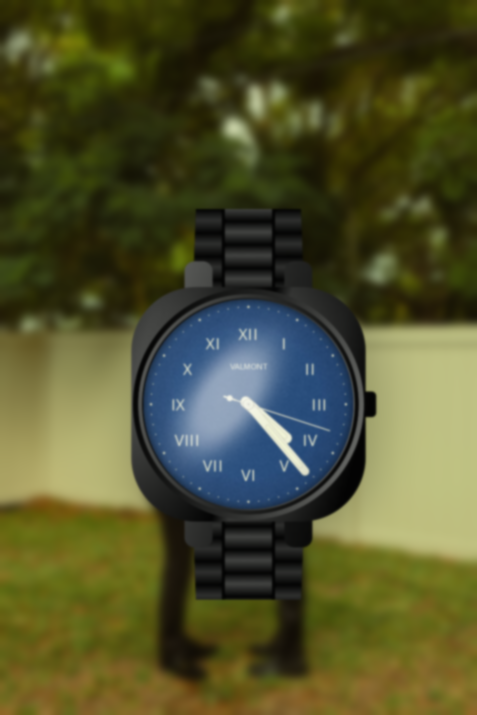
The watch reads 4.23.18
